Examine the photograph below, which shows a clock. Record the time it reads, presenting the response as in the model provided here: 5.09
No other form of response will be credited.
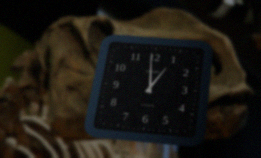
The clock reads 12.59
